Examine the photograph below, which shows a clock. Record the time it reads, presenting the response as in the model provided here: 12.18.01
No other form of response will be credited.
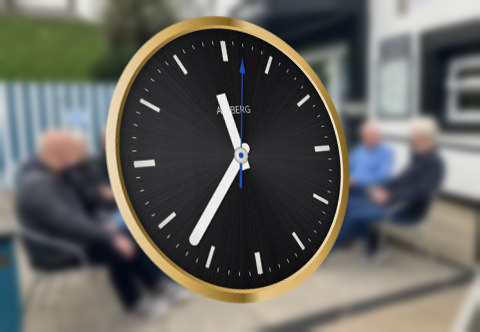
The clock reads 11.37.02
